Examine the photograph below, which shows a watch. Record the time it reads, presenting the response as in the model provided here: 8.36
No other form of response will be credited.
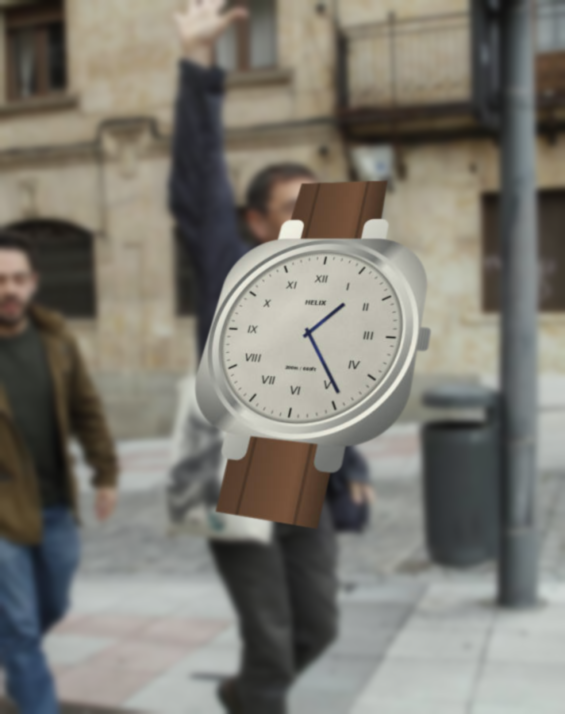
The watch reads 1.24
